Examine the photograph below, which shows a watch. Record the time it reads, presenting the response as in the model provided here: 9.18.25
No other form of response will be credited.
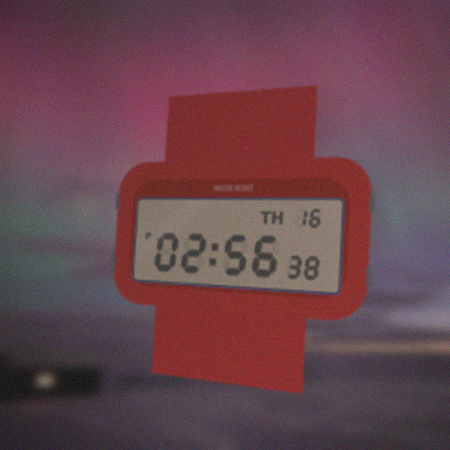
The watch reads 2.56.38
